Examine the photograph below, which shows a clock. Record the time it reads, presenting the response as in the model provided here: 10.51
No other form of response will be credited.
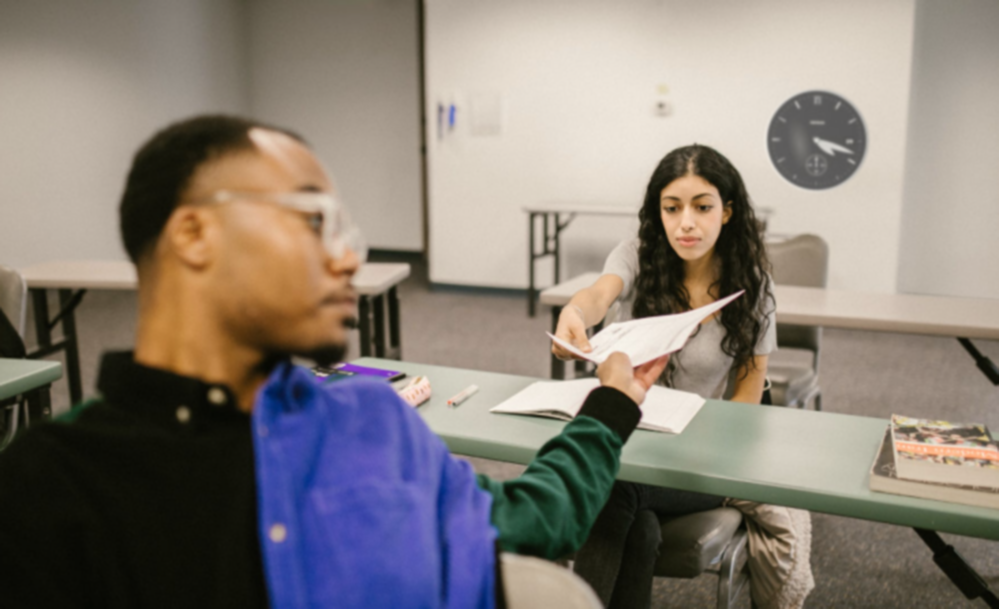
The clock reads 4.18
